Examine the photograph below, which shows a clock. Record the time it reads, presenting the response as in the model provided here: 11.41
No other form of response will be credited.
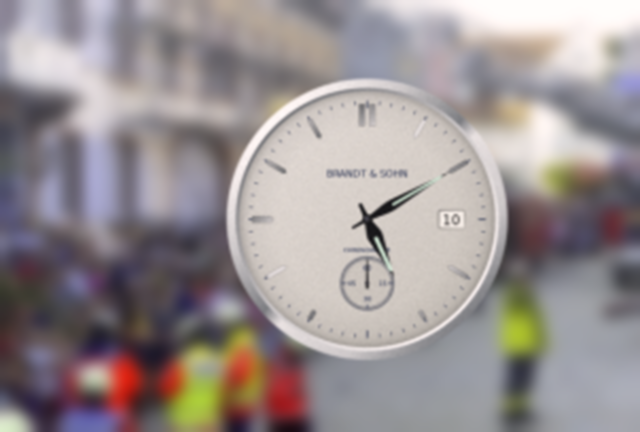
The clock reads 5.10
